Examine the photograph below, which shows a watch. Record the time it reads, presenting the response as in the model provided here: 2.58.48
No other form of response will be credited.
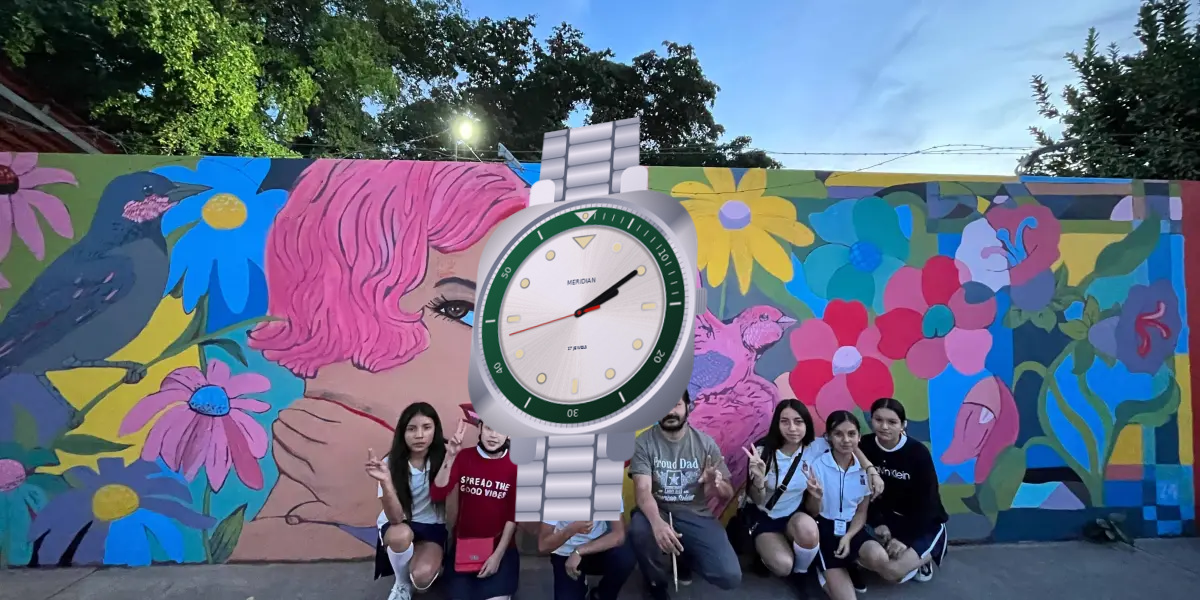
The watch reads 2.09.43
